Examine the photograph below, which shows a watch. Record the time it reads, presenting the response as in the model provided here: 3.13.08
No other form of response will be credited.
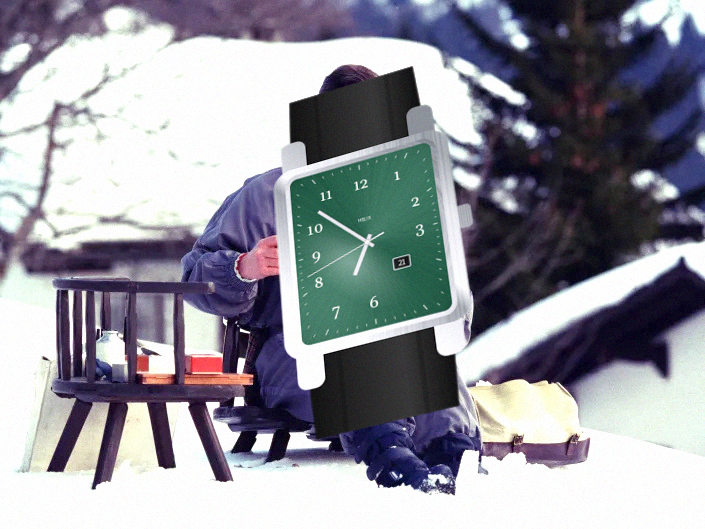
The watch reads 6.52.42
